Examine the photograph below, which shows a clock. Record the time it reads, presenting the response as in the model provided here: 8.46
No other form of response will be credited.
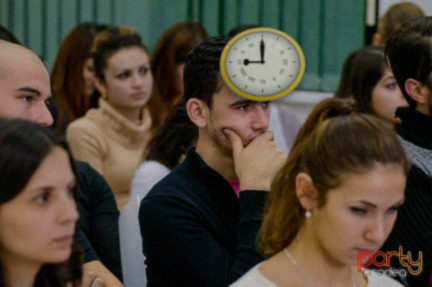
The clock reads 9.00
